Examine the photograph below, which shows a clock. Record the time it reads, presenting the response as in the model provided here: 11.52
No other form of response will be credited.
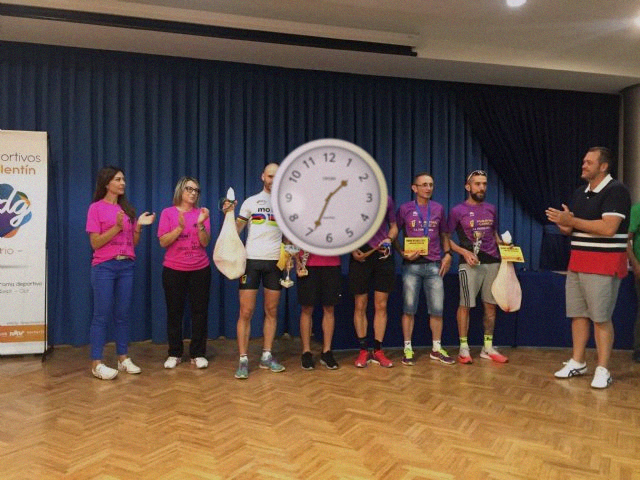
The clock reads 1.34
